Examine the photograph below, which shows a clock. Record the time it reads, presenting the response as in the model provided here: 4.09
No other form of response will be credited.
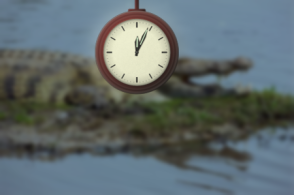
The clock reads 12.04
